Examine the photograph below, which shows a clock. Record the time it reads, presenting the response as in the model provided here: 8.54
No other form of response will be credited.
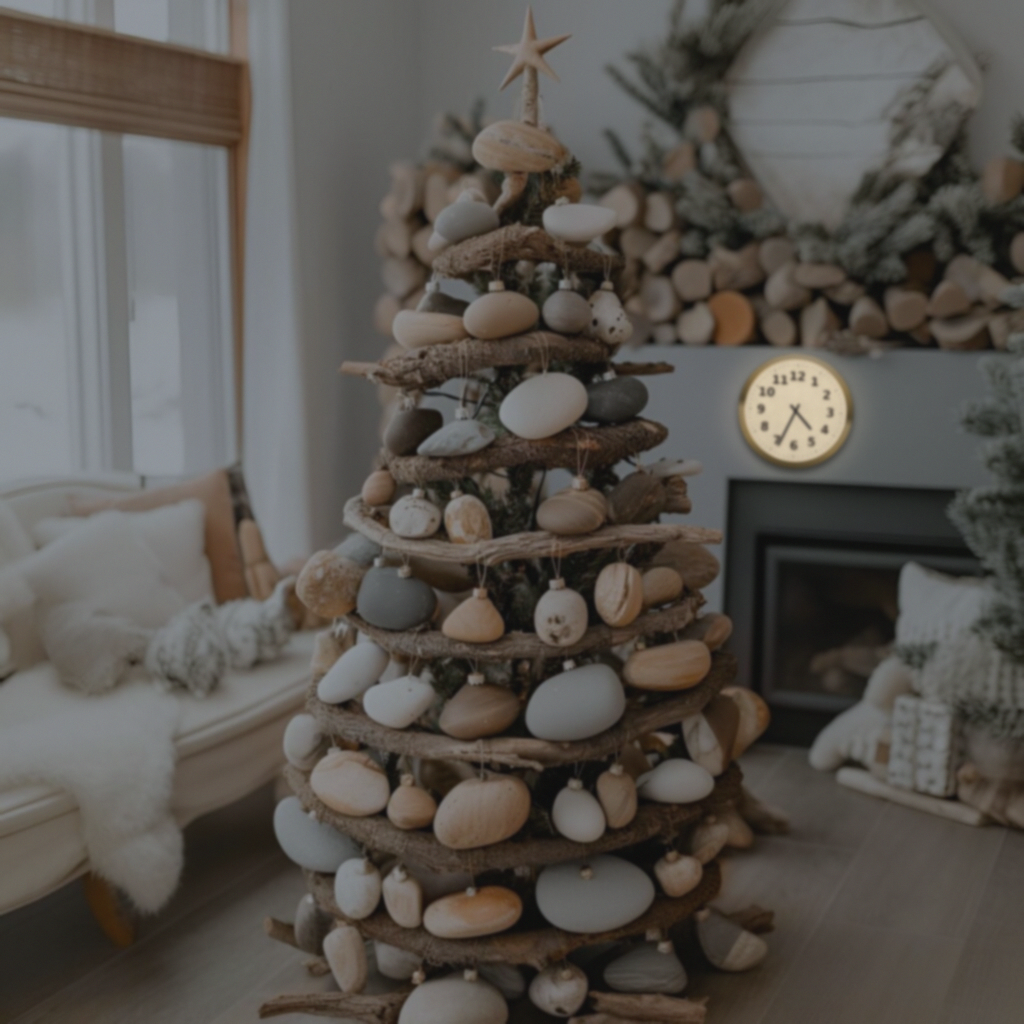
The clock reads 4.34
